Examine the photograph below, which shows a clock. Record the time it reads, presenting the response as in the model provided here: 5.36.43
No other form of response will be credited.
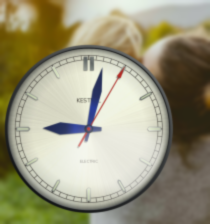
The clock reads 9.02.05
